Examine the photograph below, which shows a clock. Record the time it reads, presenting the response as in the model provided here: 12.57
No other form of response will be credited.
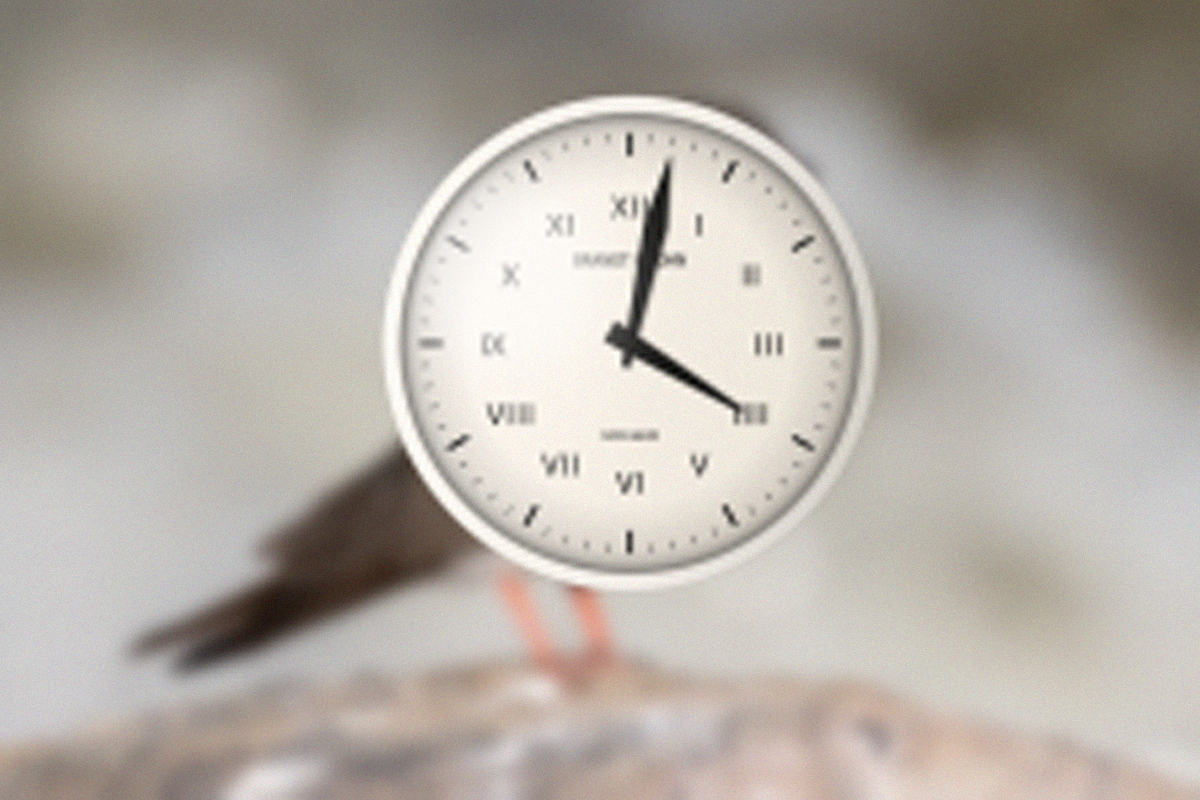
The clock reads 4.02
